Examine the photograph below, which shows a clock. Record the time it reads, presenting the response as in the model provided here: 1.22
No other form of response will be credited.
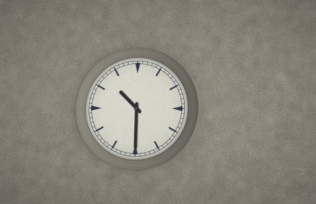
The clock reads 10.30
